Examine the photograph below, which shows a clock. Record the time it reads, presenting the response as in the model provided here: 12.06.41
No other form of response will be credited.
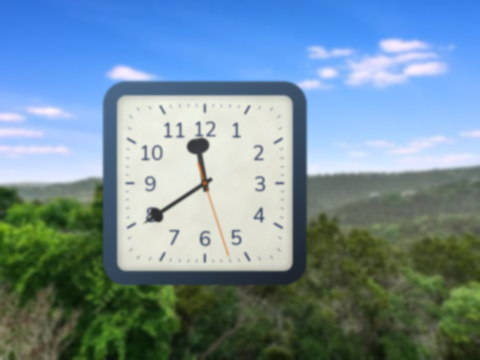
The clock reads 11.39.27
